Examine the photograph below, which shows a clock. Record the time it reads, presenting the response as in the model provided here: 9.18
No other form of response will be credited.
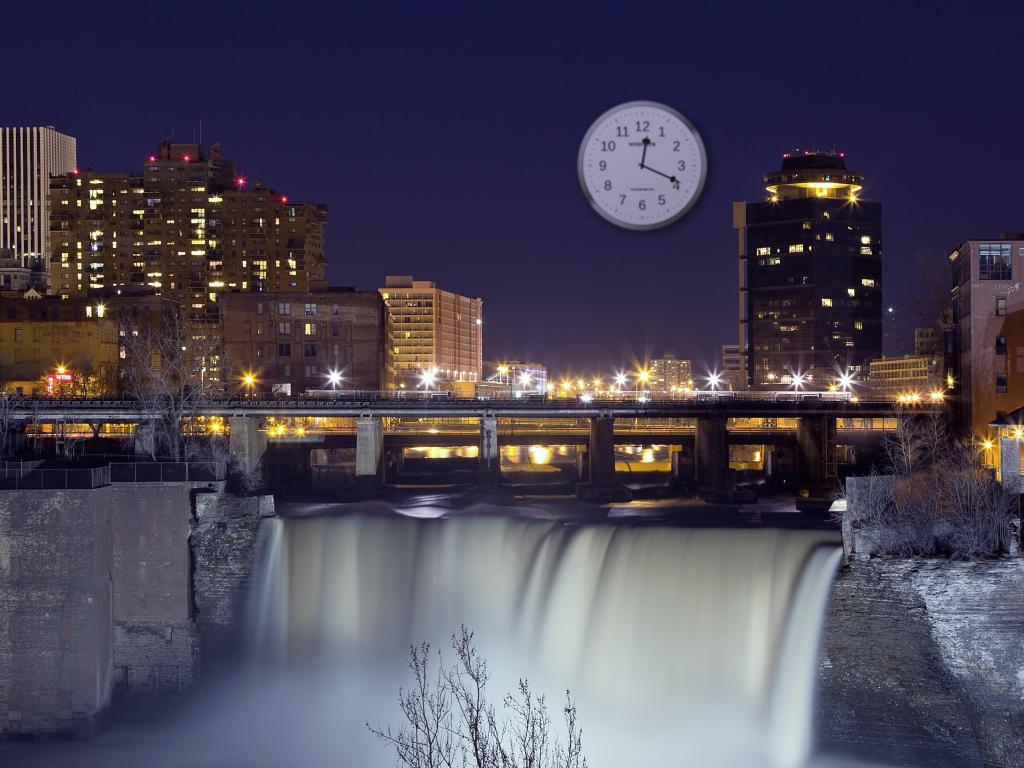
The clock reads 12.19
